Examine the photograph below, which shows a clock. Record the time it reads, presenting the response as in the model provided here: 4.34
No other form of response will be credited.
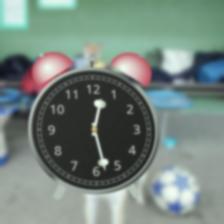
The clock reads 12.28
